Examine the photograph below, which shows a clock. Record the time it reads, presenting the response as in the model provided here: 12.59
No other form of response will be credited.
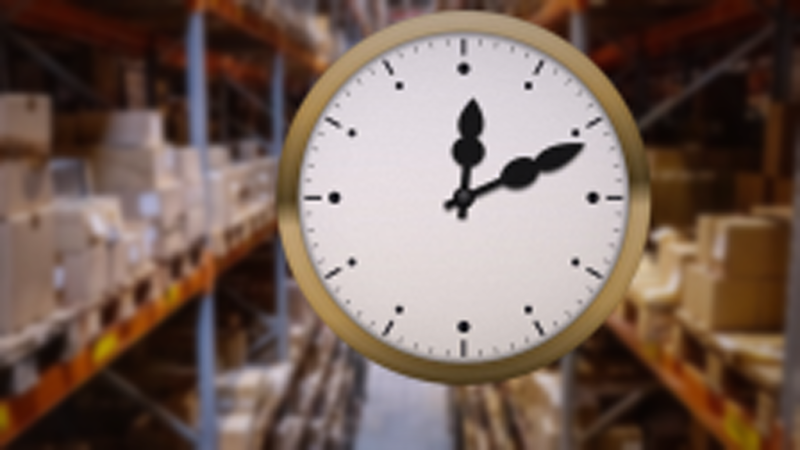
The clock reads 12.11
